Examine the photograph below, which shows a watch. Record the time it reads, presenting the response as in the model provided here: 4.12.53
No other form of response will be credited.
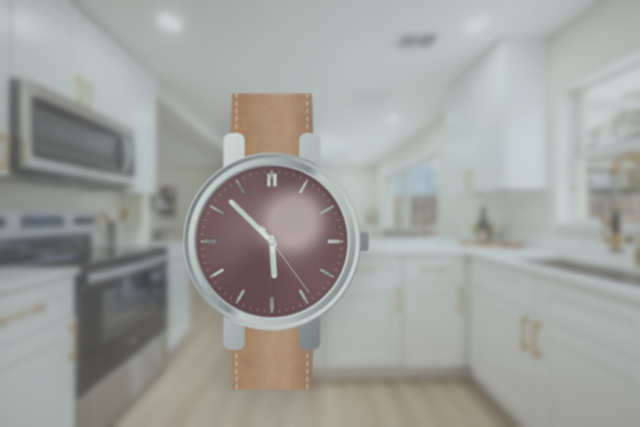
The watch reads 5.52.24
